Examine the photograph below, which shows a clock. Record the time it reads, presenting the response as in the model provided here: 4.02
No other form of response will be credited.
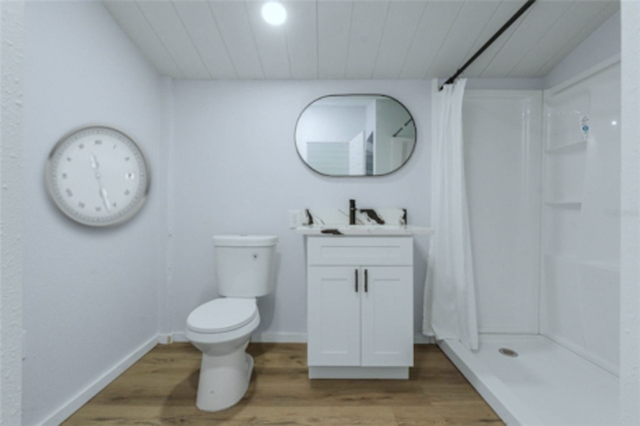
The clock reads 11.27
